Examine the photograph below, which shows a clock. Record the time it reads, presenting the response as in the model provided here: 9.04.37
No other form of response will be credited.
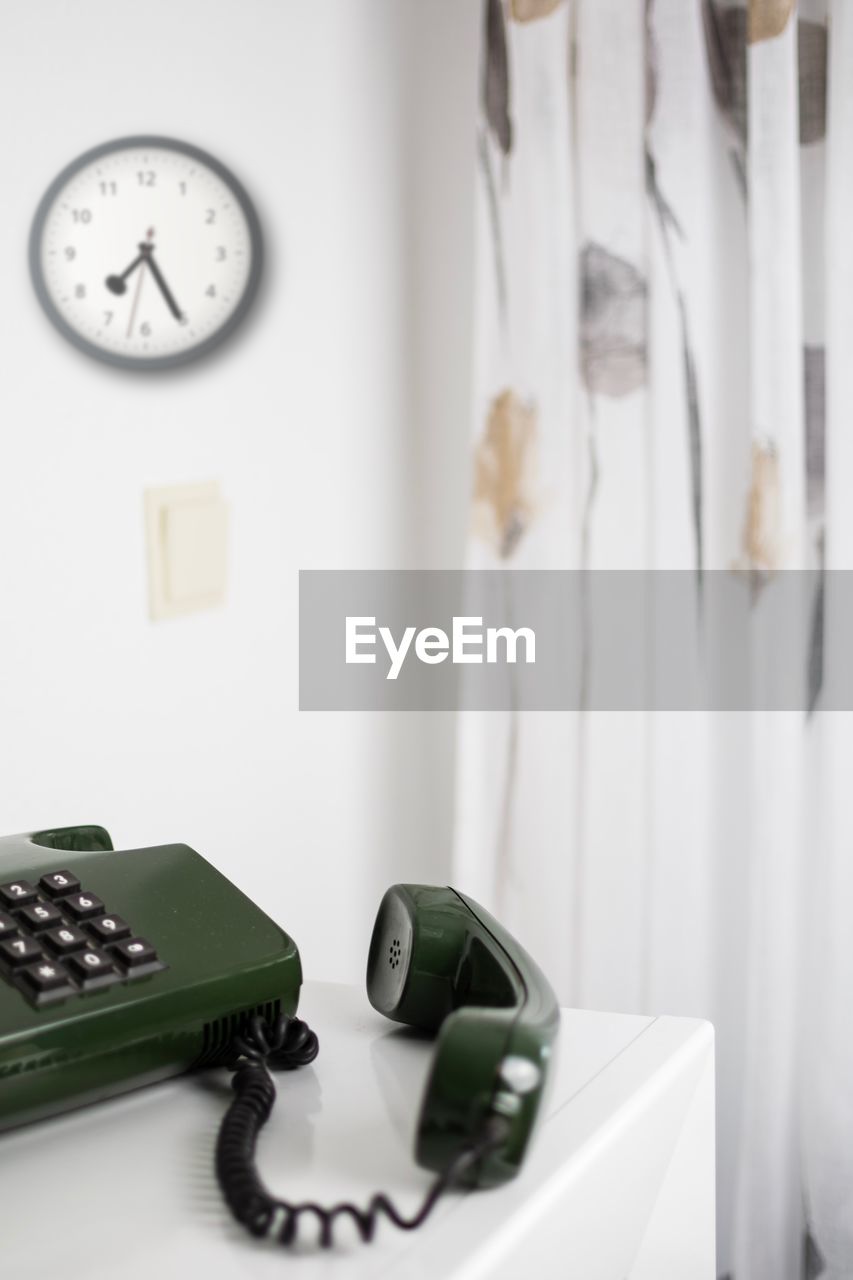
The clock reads 7.25.32
